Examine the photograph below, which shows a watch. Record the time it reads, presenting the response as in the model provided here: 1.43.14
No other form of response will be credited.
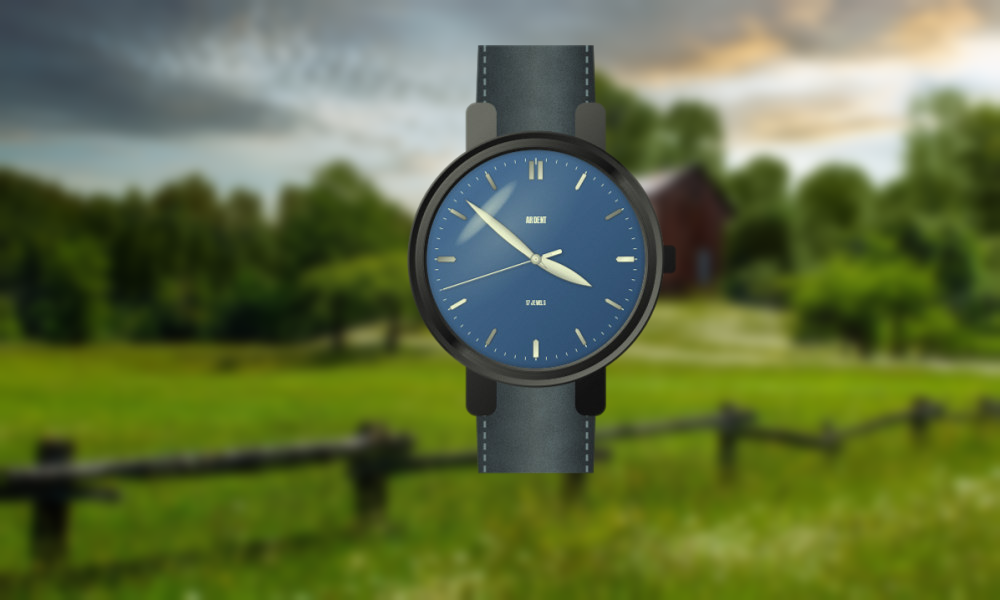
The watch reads 3.51.42
